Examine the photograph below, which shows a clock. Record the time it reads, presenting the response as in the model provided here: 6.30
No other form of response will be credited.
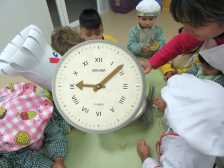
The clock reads 9.08
